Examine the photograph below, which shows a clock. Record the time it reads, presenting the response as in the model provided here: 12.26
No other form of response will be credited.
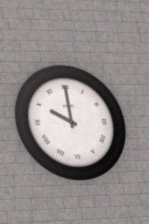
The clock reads 10.00
